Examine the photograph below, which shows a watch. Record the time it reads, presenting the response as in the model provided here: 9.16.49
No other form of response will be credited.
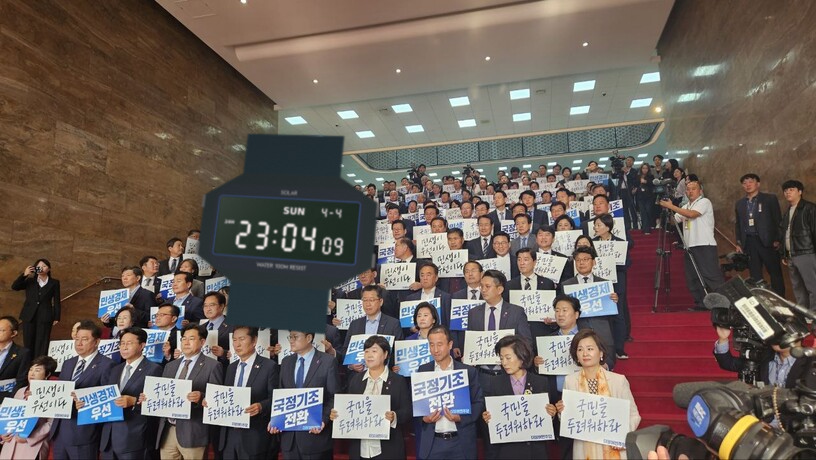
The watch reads 23.04.09
